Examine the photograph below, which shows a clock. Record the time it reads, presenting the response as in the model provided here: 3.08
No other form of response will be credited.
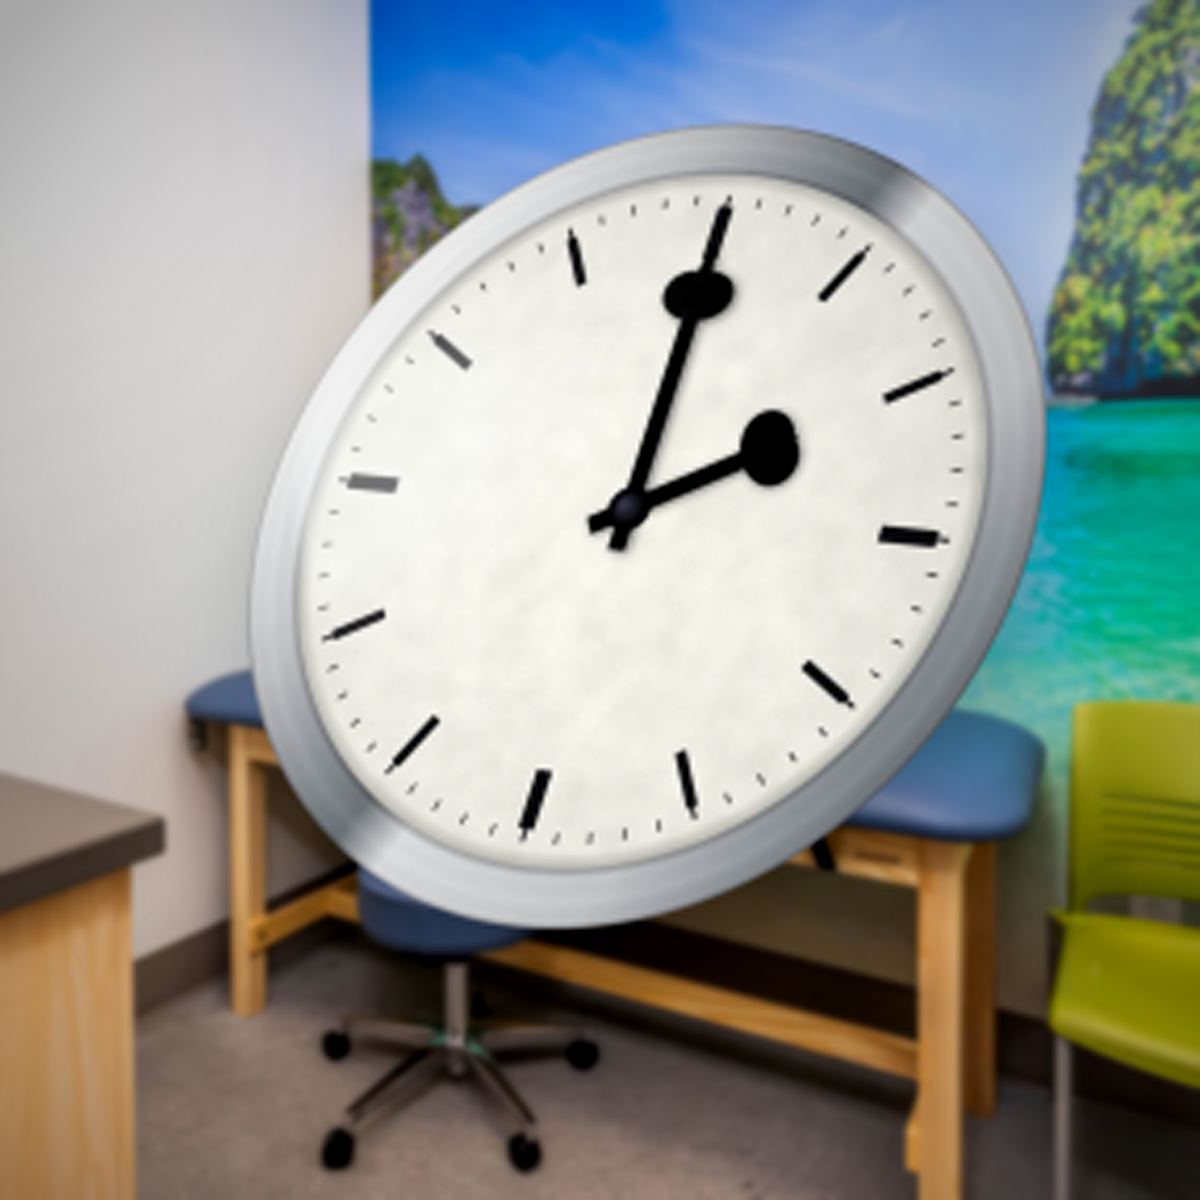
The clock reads 2.00
